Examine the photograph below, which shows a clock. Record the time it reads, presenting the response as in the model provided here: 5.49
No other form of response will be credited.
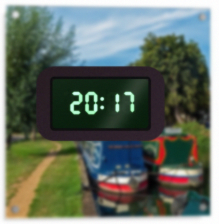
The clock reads 20.17
